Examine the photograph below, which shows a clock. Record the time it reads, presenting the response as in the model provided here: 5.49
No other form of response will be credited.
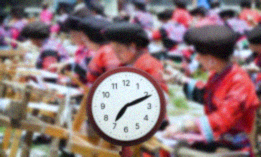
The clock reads 7.11
